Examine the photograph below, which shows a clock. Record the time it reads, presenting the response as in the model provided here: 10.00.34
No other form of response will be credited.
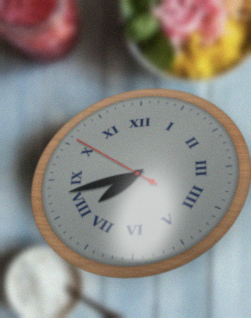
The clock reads 7.42.51
